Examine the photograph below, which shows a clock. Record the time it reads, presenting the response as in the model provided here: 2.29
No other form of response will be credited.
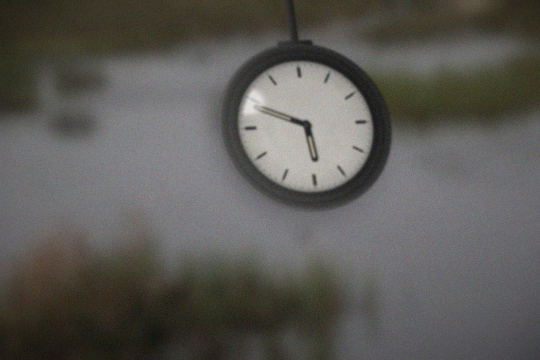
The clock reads 5.49
